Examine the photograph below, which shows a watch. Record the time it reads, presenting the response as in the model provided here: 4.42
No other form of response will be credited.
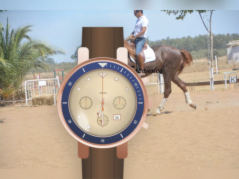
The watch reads 6.30
